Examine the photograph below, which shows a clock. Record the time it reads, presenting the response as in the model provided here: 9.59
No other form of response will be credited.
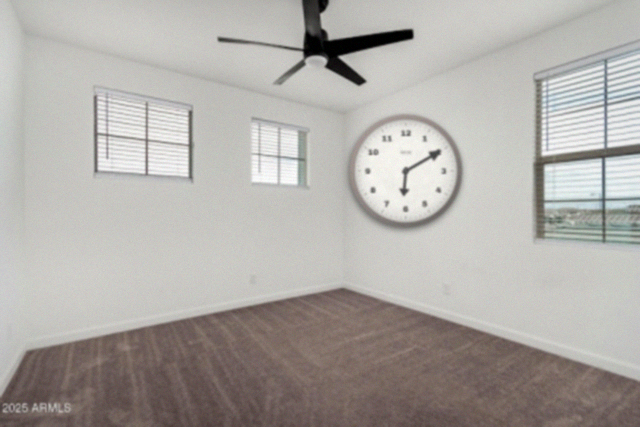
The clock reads 6.10
